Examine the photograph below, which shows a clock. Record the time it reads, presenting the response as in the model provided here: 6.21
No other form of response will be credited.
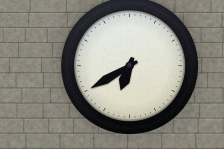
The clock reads 6.40
